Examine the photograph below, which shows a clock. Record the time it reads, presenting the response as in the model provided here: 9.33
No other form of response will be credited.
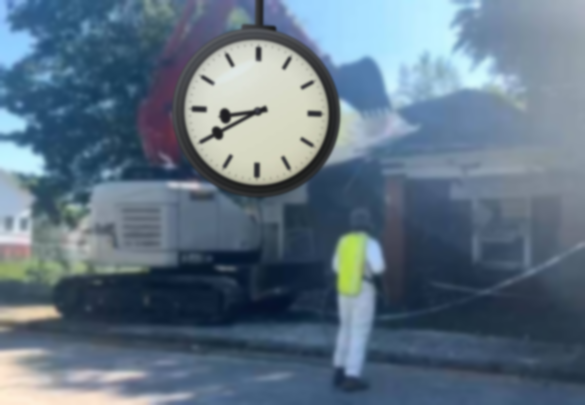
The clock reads 8.40
